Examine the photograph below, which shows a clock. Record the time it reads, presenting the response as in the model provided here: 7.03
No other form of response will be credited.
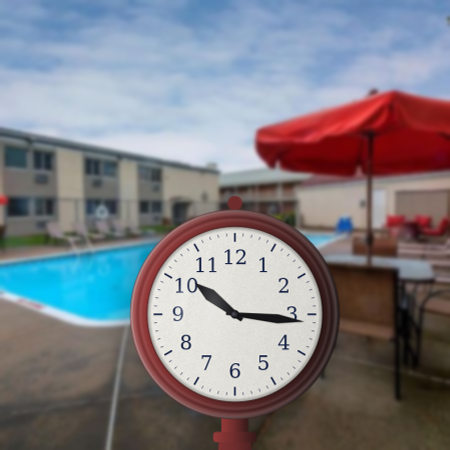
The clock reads 10.16
